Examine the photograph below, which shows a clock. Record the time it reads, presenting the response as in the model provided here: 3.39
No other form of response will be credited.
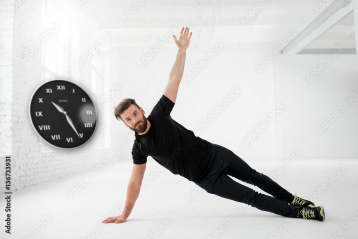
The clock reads 10.26
